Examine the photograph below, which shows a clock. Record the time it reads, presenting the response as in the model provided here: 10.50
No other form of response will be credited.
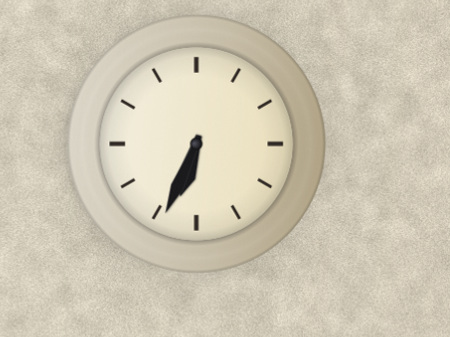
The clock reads 6.34
